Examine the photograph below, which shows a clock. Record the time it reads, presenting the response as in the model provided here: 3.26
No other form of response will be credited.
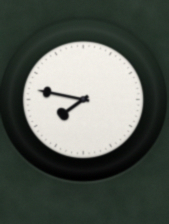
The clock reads 7.47
